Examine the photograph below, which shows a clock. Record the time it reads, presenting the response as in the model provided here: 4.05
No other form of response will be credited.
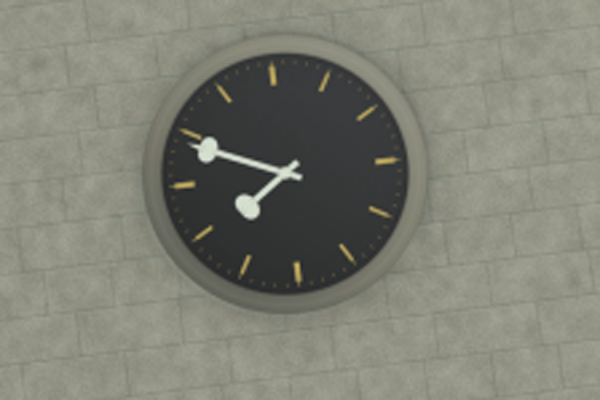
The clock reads 7.49
